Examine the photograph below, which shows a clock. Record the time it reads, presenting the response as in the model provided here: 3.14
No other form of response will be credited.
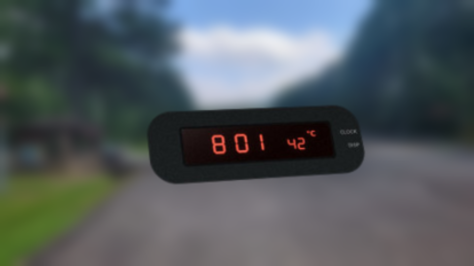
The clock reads 8.01
